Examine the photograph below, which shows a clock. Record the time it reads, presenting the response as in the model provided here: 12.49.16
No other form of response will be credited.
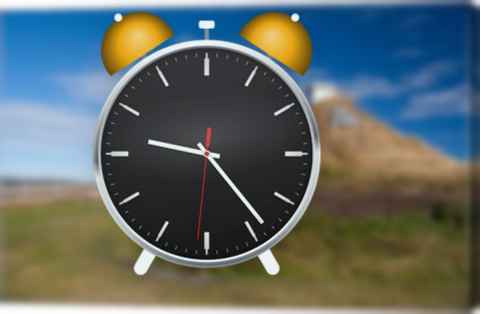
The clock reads 9.23.31
